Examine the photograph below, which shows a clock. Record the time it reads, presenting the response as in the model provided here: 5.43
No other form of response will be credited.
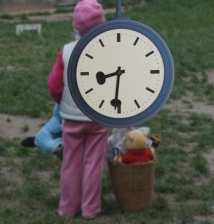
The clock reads 8.31
